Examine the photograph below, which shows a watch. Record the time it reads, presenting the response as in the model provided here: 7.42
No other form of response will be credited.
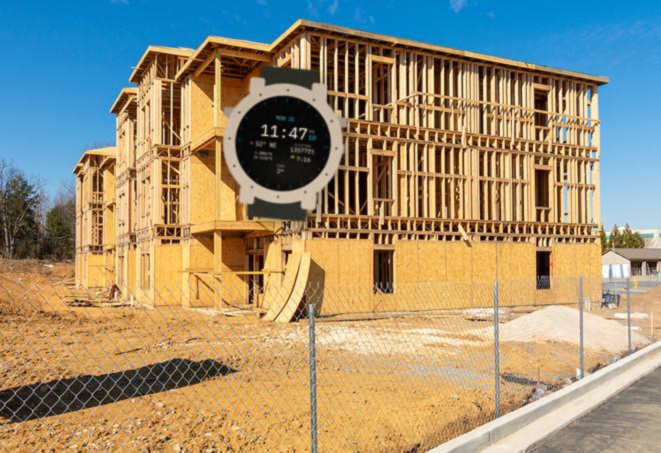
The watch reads 11.47
